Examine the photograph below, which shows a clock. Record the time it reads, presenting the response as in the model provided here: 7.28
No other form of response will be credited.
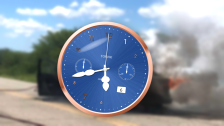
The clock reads 5.42
